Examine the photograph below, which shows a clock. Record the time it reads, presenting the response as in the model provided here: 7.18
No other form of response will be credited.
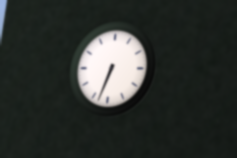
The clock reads 6.33
